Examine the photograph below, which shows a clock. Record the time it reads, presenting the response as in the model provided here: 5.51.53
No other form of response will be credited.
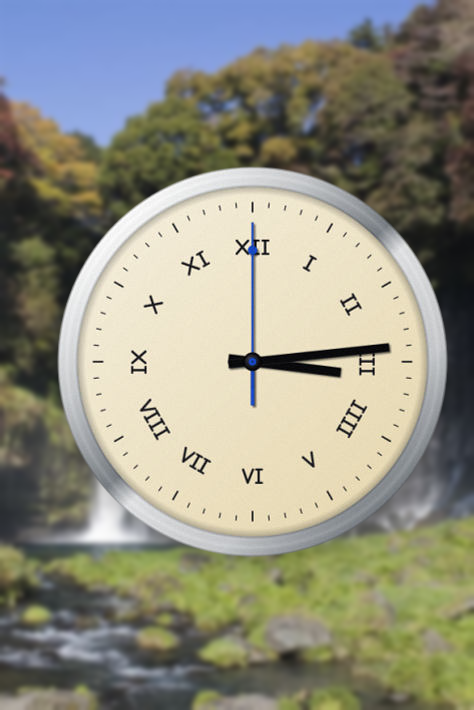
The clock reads 3.14.00
